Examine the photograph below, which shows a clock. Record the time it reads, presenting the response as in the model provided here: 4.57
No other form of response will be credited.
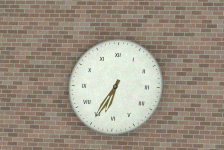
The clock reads 6.35
